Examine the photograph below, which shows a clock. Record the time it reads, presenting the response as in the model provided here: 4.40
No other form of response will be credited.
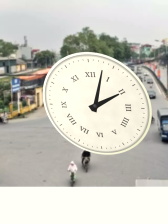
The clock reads 2.03
